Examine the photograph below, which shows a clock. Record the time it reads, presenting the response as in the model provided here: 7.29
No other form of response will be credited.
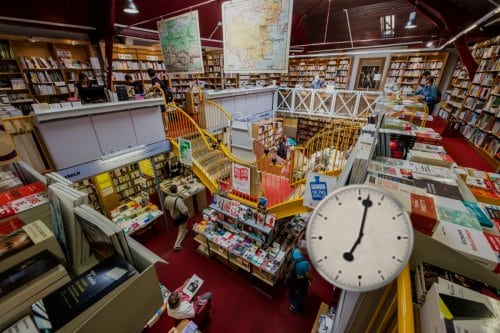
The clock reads 7.02
